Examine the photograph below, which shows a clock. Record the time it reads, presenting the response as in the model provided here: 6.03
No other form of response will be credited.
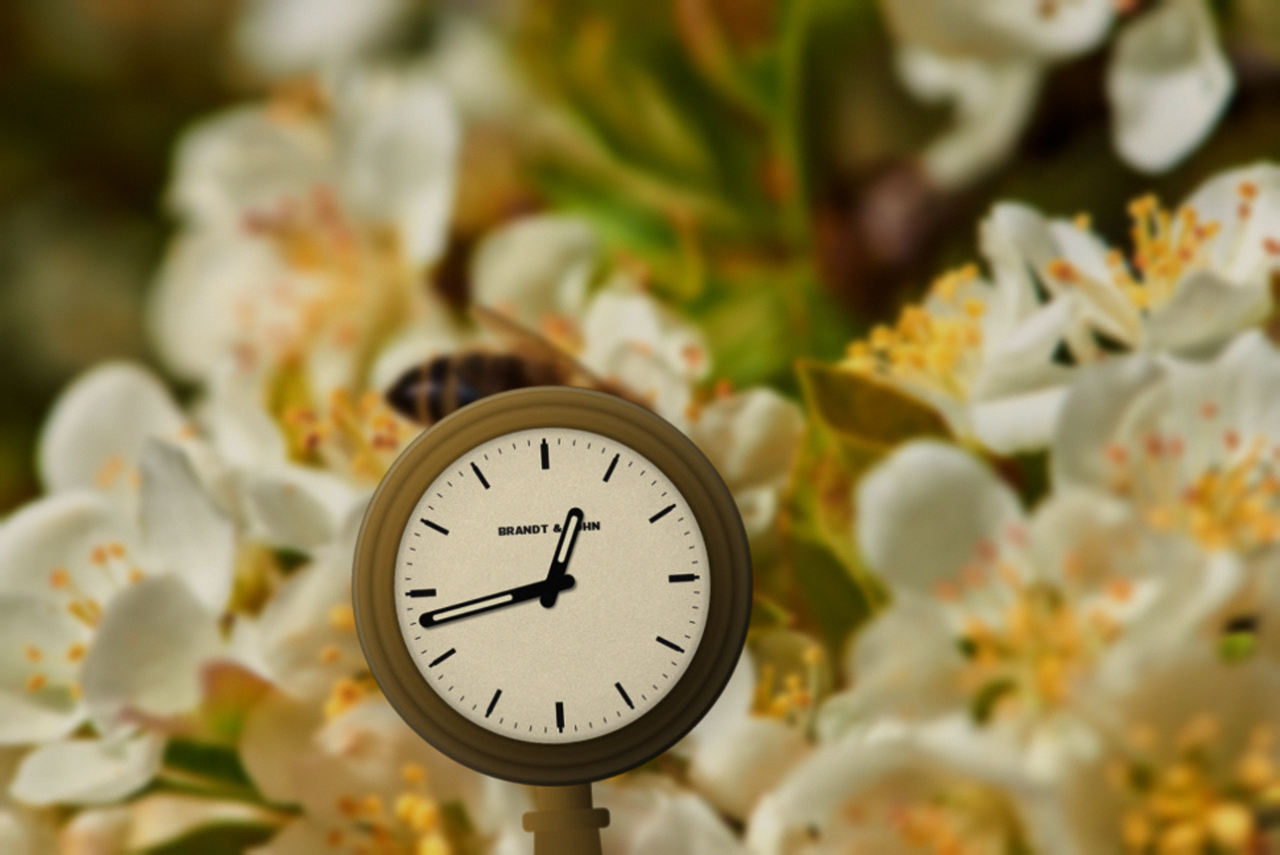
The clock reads 12.43
